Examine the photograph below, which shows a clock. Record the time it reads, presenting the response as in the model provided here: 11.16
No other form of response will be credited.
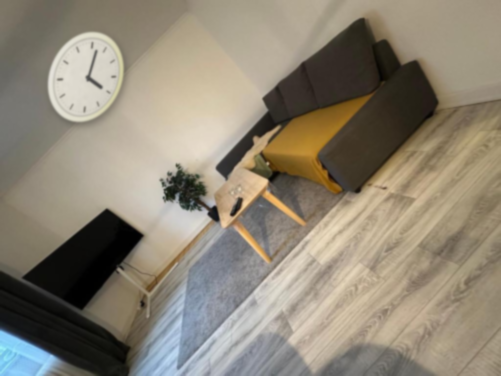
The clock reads 4.02
